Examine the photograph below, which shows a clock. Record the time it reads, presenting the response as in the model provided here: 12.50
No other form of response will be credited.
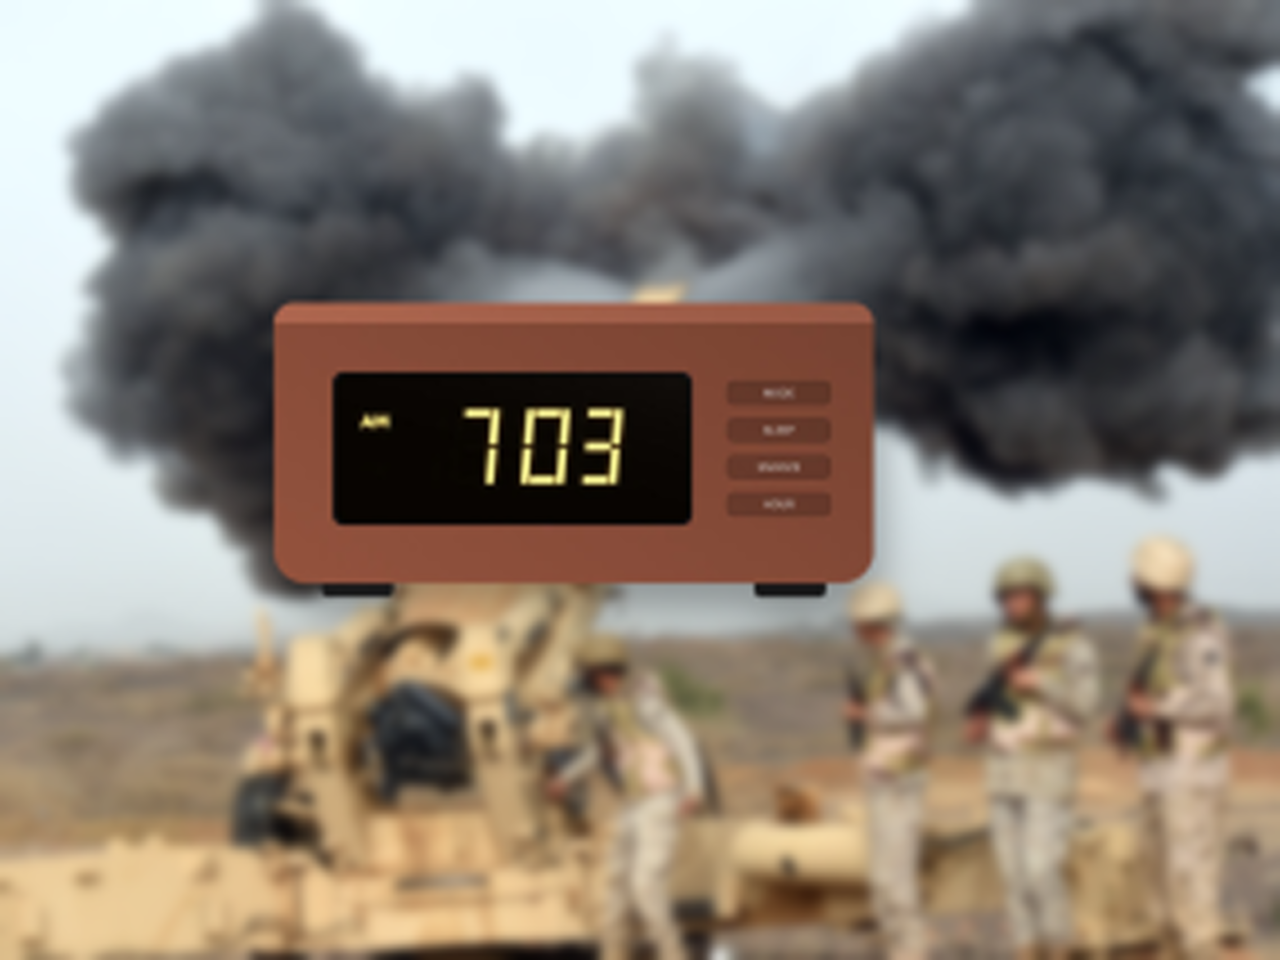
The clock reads 7.03
